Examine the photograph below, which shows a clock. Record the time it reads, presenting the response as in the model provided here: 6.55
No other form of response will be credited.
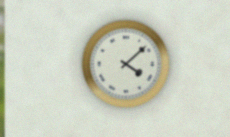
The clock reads 4.08
